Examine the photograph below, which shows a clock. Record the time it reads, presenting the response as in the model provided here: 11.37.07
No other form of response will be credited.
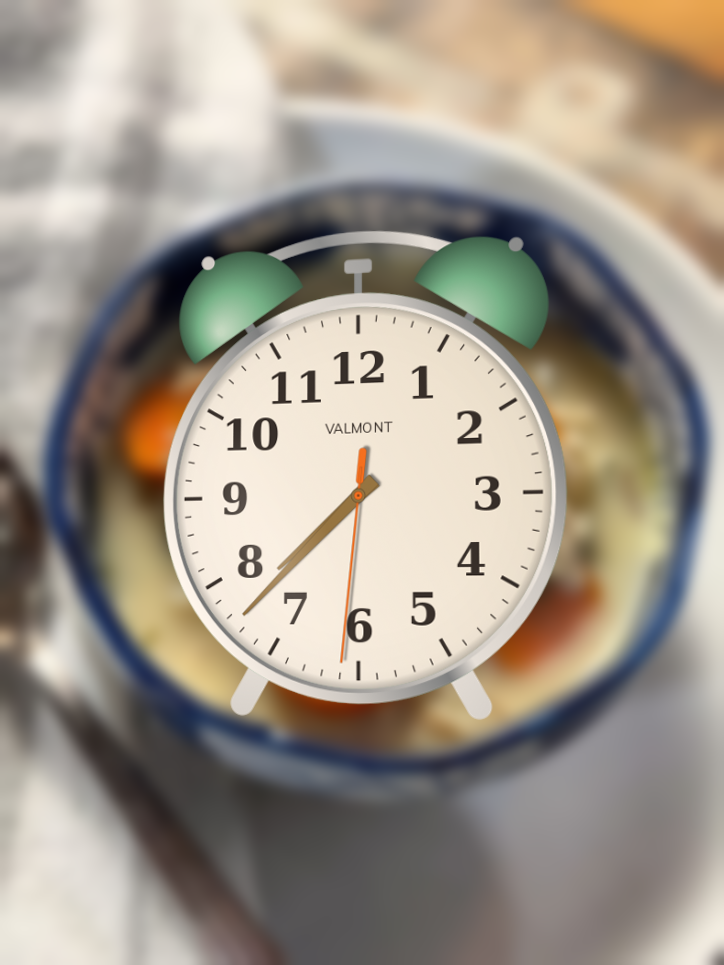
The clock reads 7.37.31
